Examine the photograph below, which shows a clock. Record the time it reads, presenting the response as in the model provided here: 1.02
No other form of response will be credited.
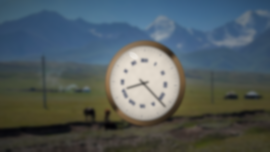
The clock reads 8.22
